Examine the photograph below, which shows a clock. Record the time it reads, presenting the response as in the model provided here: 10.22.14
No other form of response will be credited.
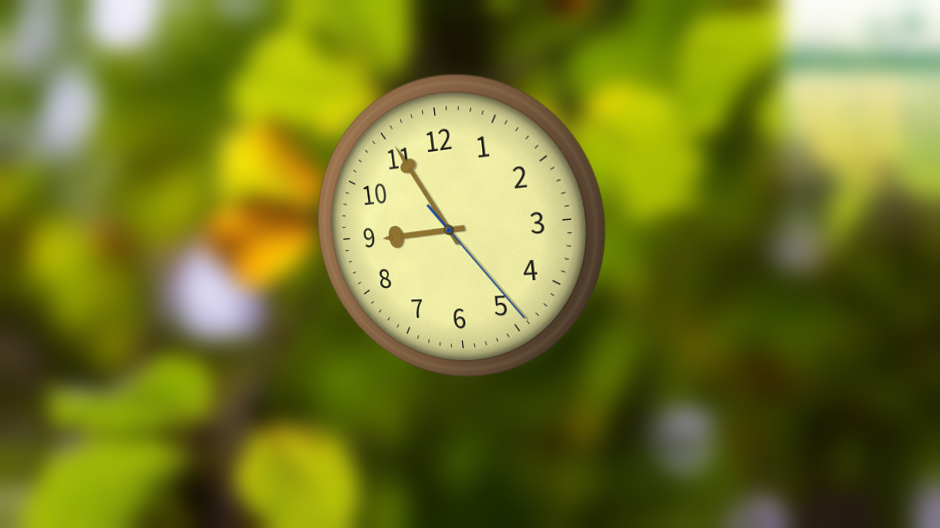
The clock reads 8.55.24
